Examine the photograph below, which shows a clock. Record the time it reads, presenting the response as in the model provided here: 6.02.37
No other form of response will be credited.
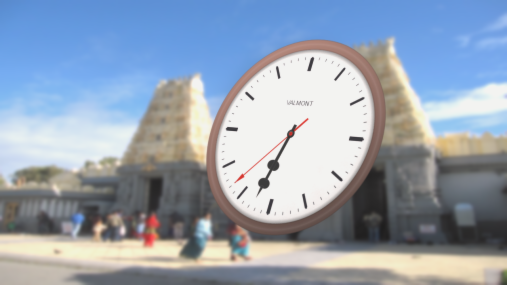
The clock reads 6.32.37
